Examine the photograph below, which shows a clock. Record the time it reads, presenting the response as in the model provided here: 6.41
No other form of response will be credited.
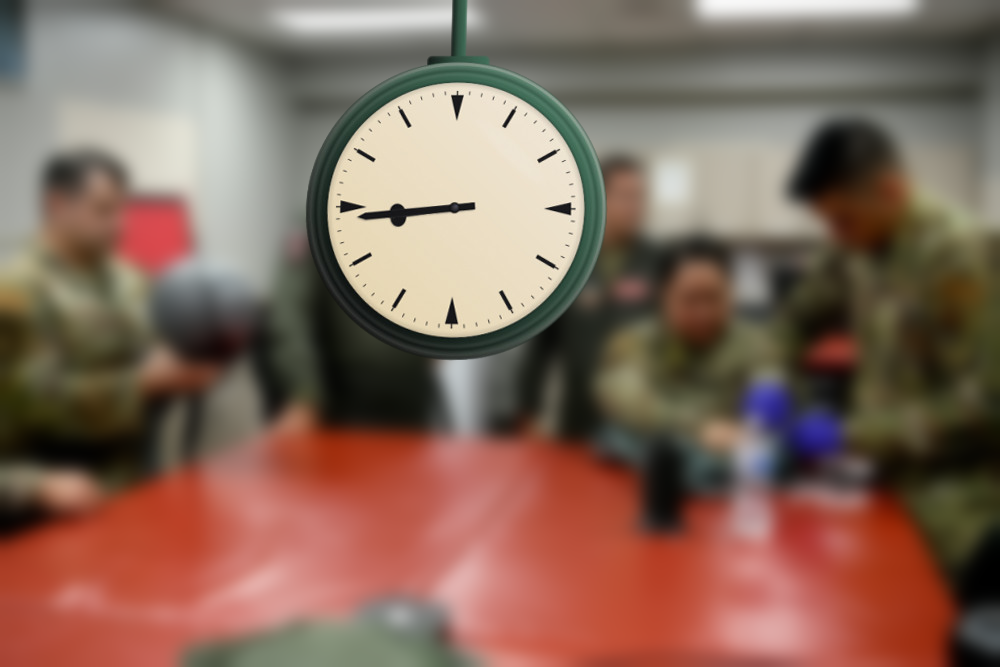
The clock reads 8.44
